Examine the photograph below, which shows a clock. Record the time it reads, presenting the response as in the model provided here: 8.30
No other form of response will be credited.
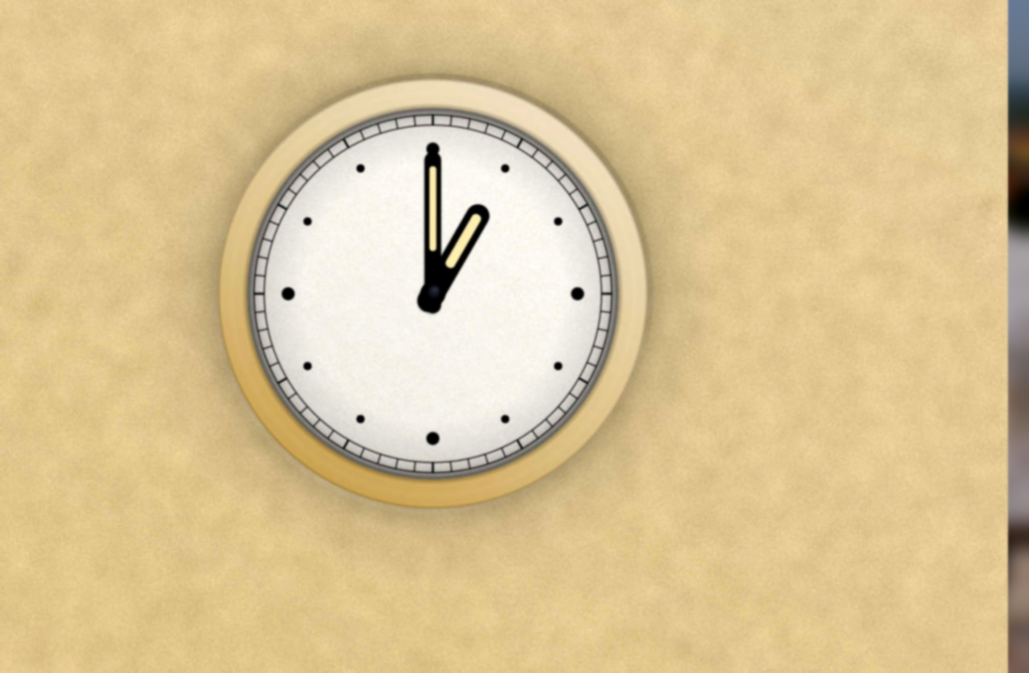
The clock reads 1.00
